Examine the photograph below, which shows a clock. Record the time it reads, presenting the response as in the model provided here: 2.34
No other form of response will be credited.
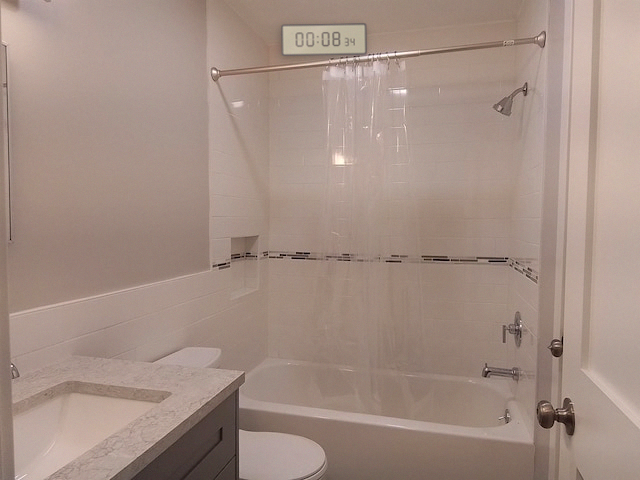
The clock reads 0.08
